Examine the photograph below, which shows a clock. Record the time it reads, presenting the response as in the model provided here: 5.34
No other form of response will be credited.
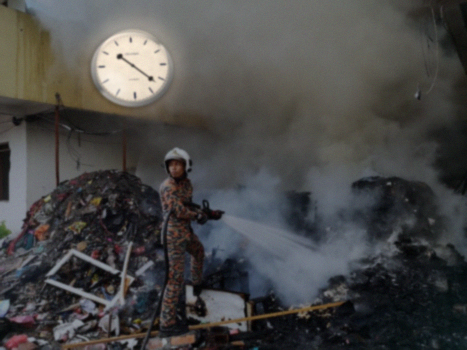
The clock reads 10.22
